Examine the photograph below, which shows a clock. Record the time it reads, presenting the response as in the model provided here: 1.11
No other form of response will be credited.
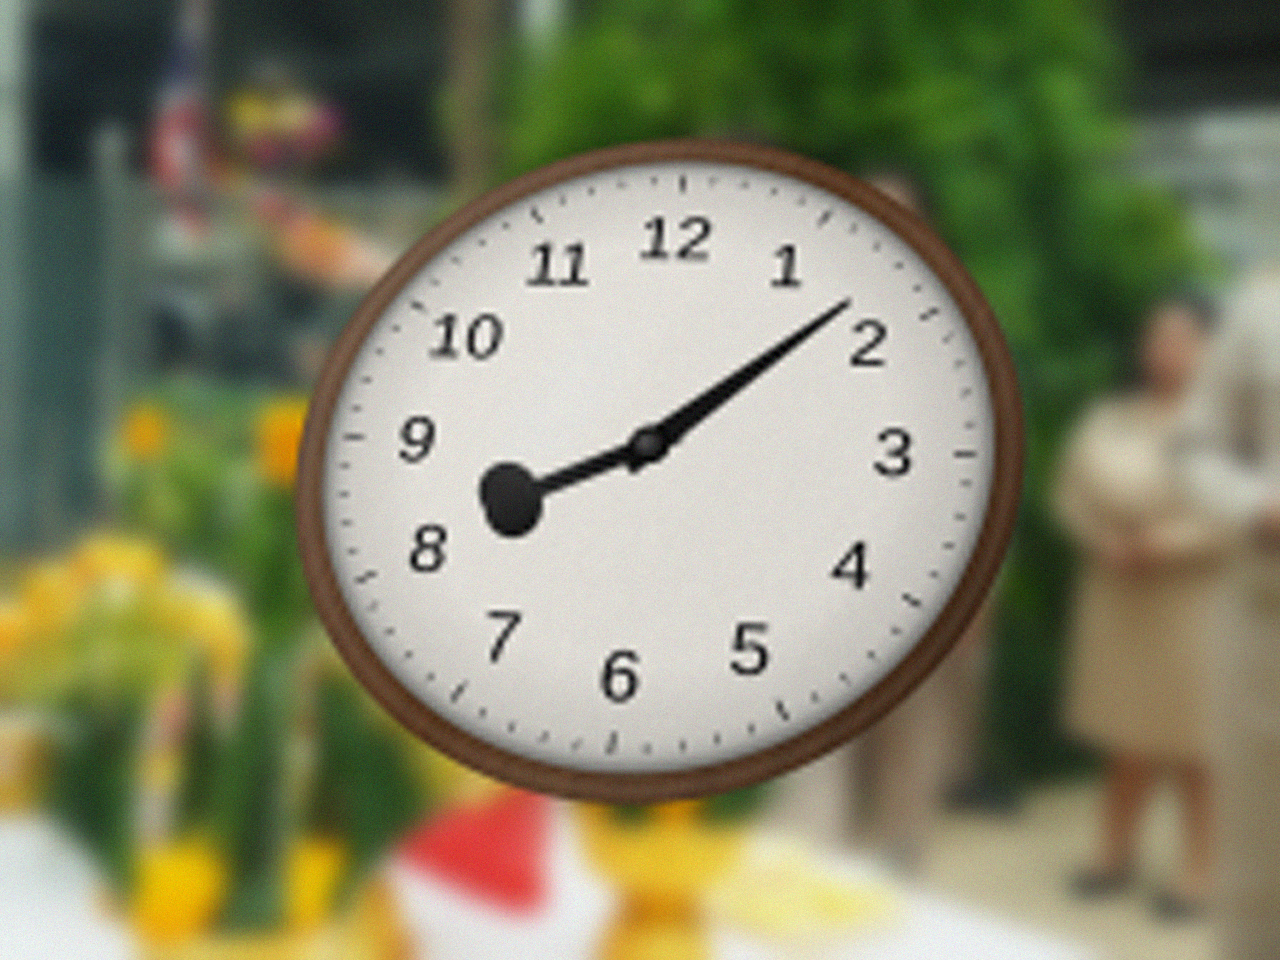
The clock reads 8.08
